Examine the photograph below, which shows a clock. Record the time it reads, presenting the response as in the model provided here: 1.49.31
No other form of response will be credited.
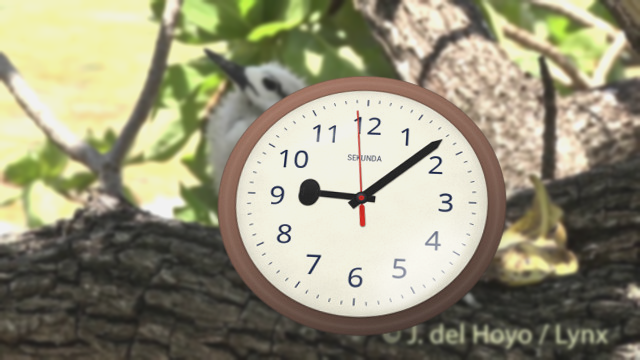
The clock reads 9.07.59
